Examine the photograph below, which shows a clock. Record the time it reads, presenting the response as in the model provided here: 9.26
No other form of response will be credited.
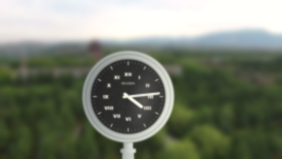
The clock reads 4.14
